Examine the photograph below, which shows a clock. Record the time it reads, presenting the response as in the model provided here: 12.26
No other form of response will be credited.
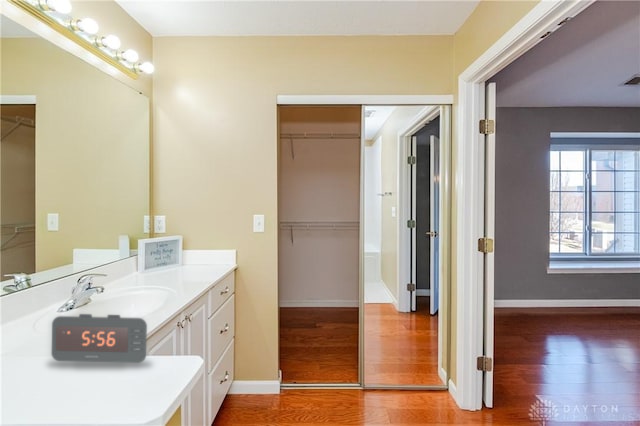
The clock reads 5.56
